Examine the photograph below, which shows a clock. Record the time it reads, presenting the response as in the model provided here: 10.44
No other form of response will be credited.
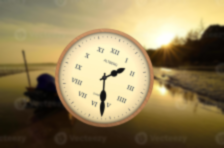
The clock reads 1.27
